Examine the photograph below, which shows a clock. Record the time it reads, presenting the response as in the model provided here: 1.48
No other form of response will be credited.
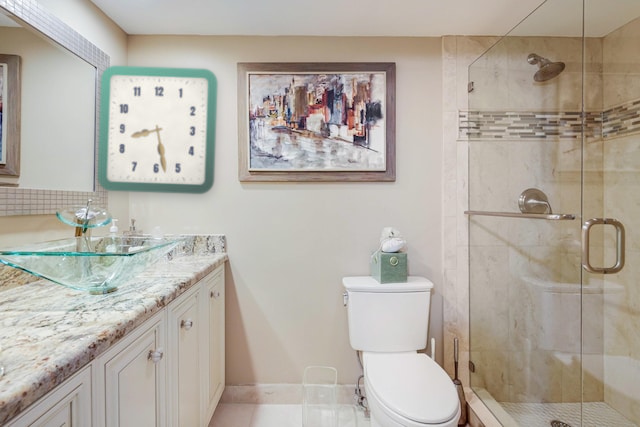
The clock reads 8.28
